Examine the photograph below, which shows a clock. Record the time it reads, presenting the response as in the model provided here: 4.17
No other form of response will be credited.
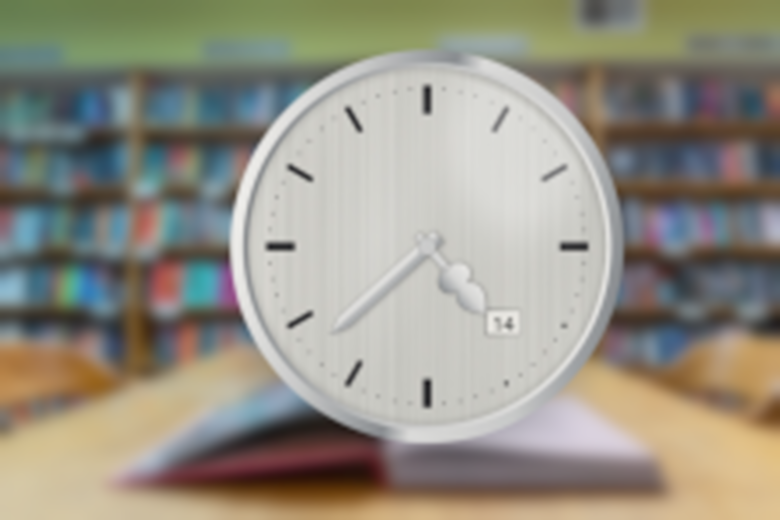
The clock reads 4.38
